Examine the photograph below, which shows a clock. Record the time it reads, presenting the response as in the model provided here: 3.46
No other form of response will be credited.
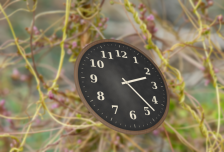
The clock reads 2.23
